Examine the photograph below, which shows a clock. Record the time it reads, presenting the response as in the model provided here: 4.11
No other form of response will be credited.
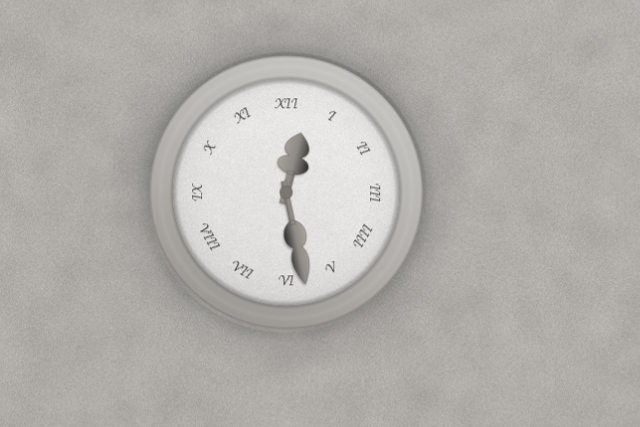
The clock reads 12.28
